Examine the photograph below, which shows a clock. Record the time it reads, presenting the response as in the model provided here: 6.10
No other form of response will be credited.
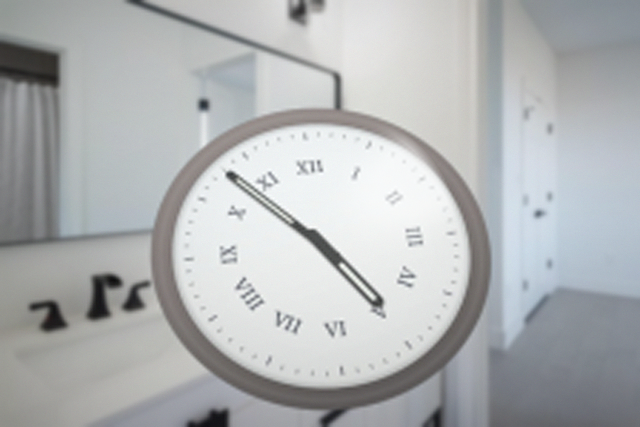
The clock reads 4.53
